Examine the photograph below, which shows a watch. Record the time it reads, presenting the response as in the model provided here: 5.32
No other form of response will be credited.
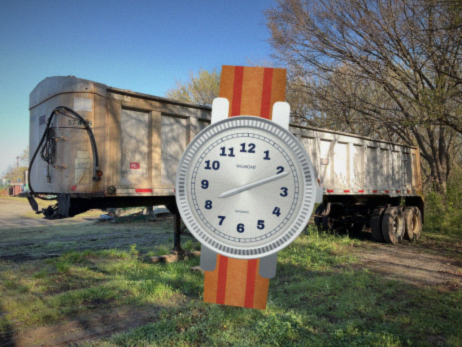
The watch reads 8.11
